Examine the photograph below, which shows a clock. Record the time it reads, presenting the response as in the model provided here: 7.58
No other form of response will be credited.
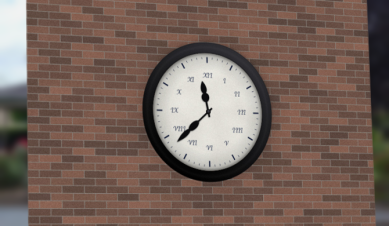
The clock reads 11.38
